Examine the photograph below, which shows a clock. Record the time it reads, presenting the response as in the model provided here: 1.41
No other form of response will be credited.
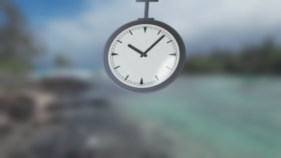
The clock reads 10.07
